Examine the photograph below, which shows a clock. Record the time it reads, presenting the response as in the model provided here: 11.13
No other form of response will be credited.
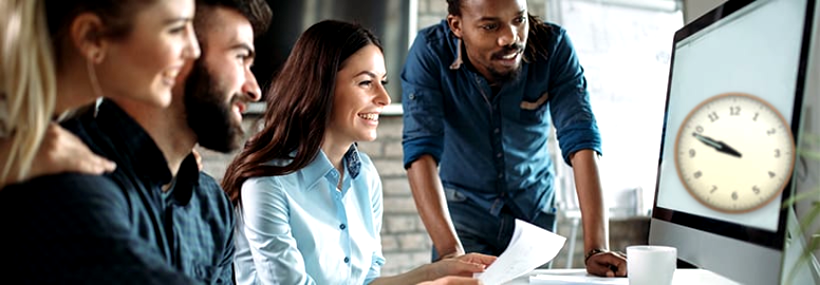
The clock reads 9.49
